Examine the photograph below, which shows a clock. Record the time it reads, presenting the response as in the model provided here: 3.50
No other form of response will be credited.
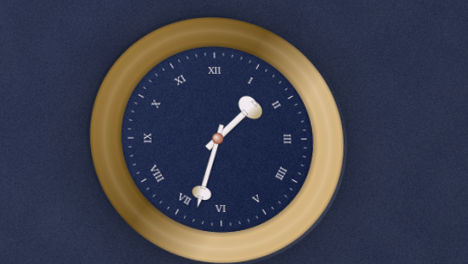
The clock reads 1.33
